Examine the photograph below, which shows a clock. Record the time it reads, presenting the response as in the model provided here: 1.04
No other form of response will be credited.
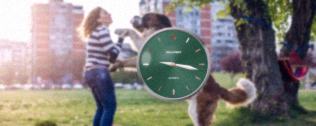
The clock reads 9.17
